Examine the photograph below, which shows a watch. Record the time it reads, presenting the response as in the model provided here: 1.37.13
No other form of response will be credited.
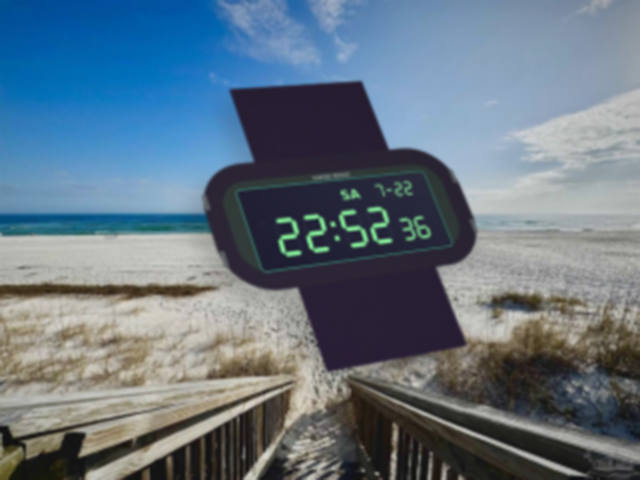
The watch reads 22.52.36
